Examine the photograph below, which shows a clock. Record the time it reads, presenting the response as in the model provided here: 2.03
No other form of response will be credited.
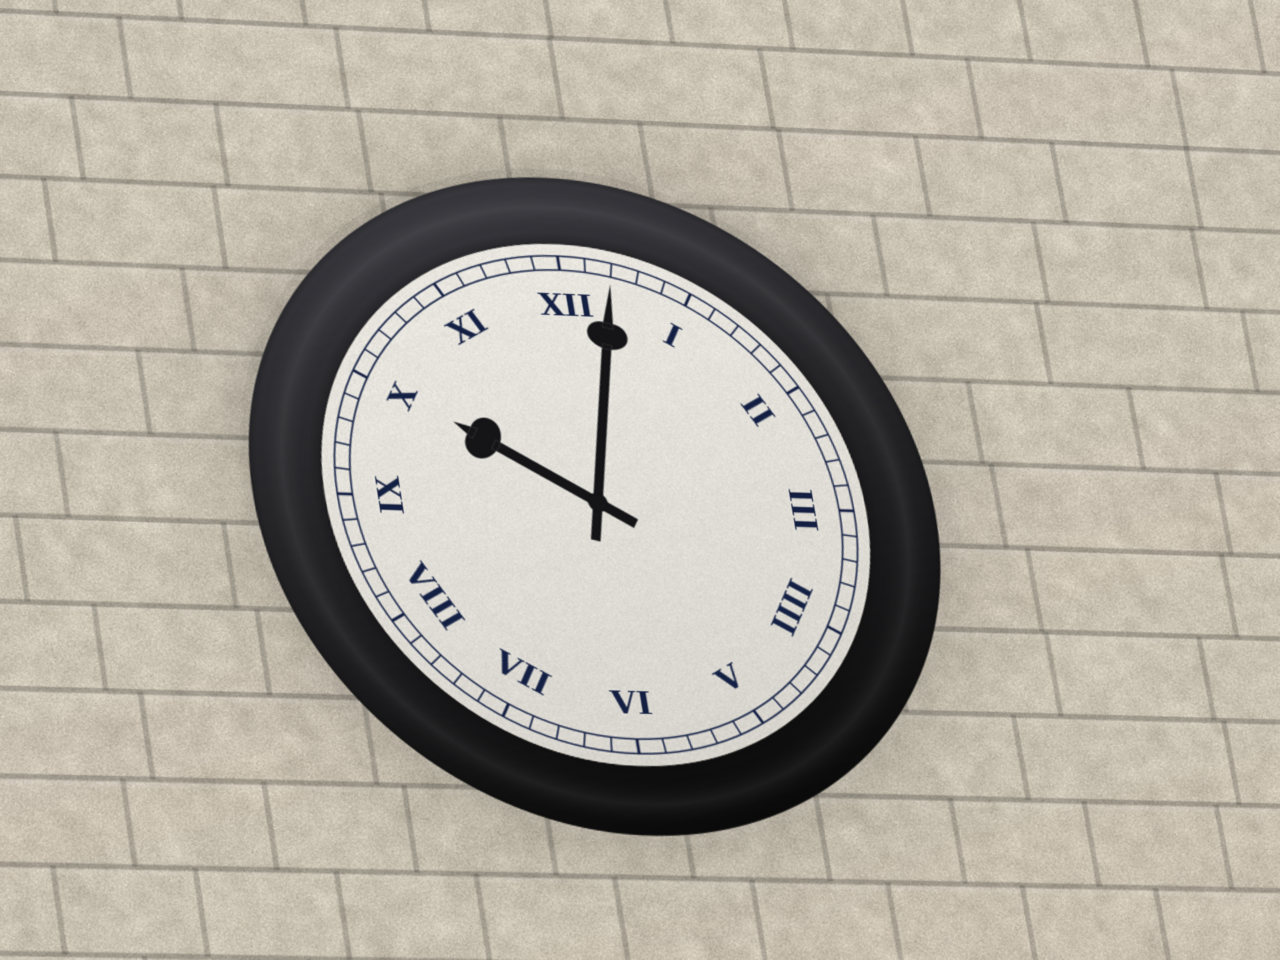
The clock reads 10.02
